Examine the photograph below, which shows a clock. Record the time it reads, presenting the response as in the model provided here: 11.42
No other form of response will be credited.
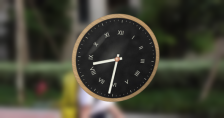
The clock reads 8.31
